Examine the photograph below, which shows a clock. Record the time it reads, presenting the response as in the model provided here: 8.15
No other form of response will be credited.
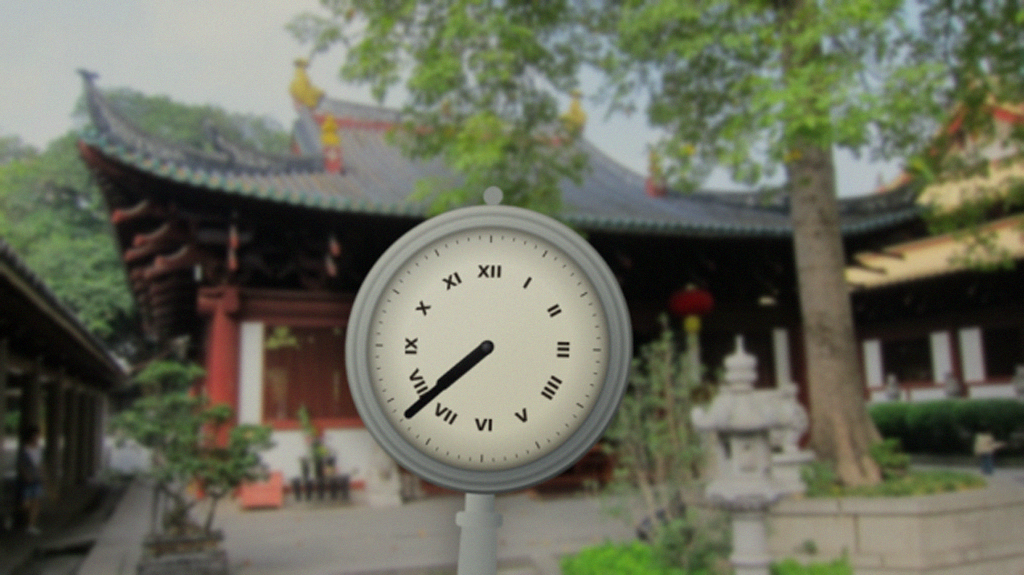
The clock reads 7.38
